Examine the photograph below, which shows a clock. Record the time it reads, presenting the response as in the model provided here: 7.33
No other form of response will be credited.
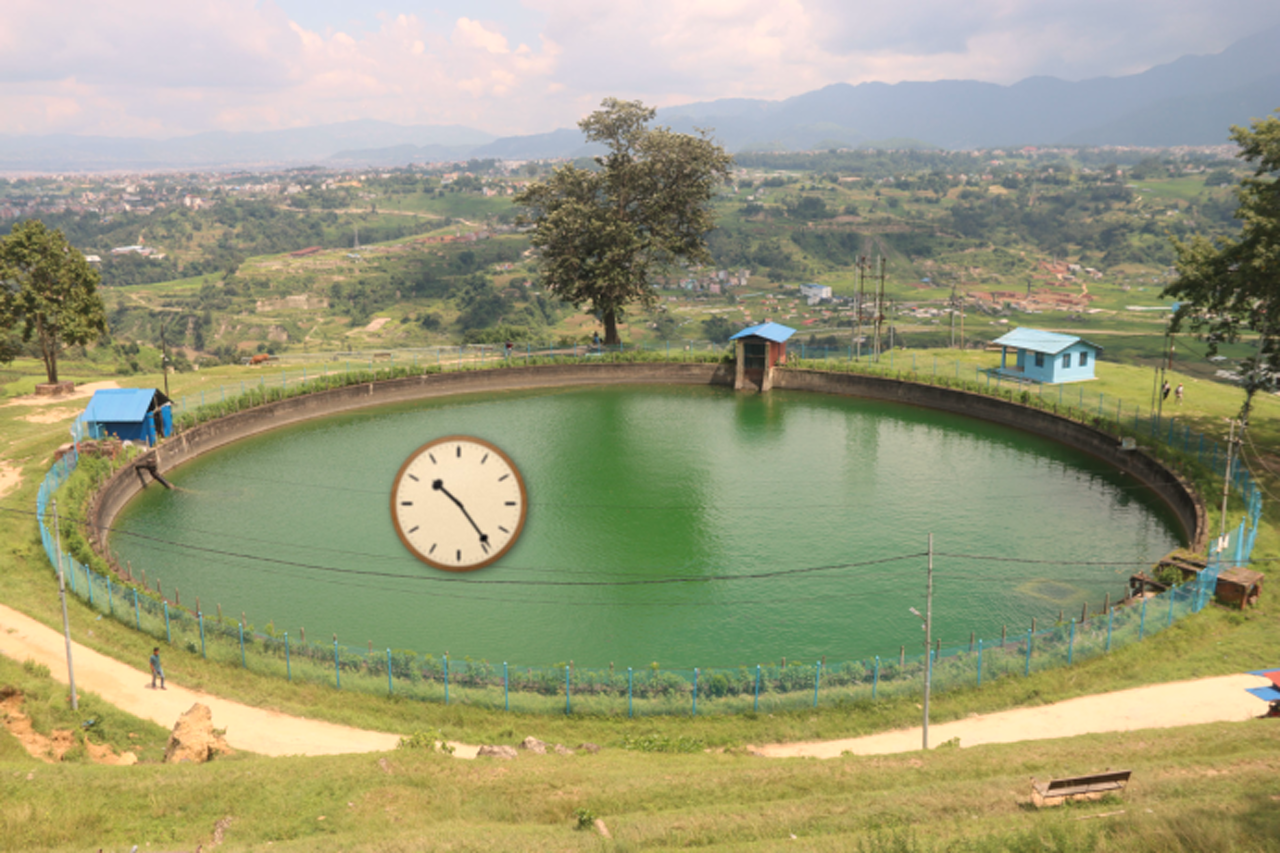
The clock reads 10.24
